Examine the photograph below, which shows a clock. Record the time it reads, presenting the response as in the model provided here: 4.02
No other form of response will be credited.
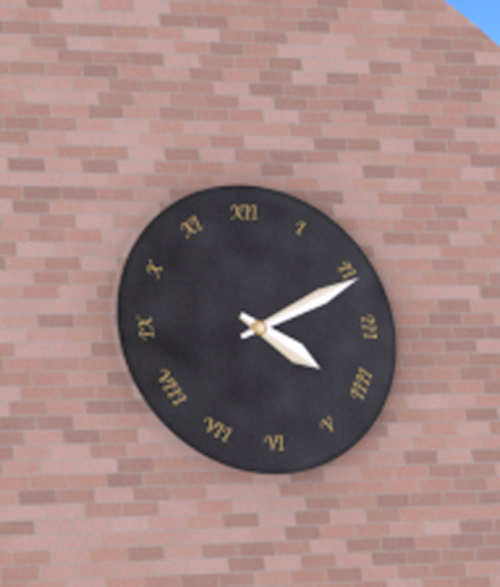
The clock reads 4.11
